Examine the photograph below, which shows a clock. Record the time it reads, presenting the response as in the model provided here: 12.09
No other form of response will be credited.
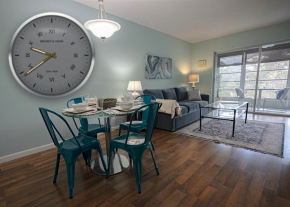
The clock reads 9.39
